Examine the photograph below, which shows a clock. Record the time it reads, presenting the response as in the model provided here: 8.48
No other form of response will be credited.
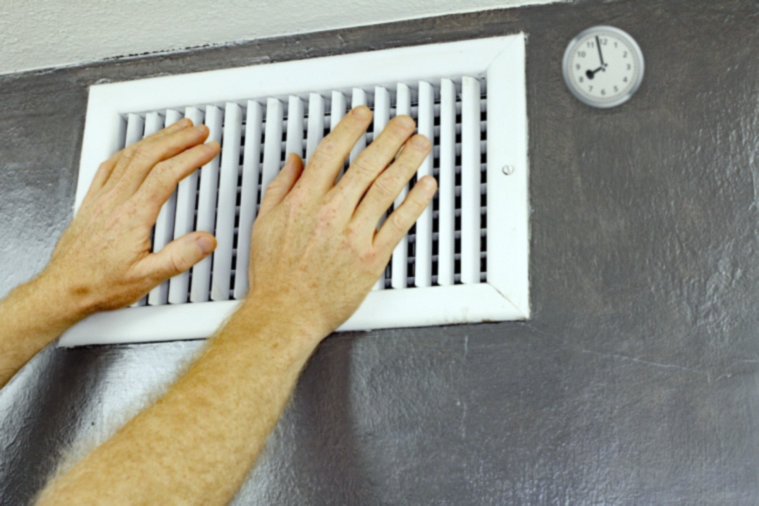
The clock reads 7.58
